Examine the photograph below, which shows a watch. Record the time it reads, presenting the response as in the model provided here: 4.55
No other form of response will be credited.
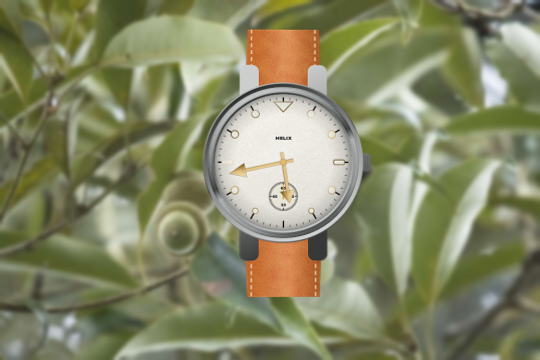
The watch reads 5.43
